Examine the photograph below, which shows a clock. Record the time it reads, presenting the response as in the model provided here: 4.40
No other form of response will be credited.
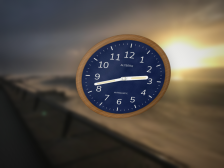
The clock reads 2.42
